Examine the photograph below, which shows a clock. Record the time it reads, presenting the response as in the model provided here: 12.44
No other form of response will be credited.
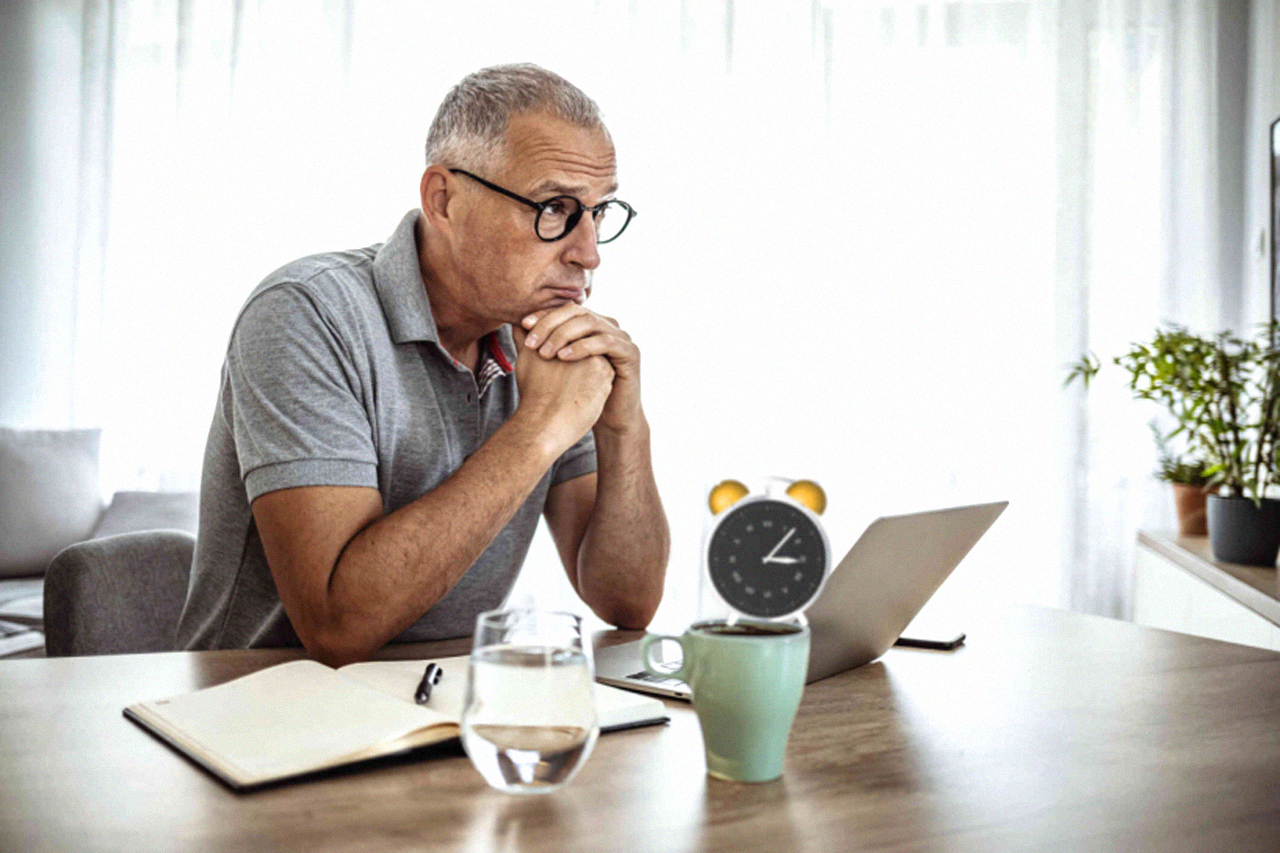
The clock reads 3.07
